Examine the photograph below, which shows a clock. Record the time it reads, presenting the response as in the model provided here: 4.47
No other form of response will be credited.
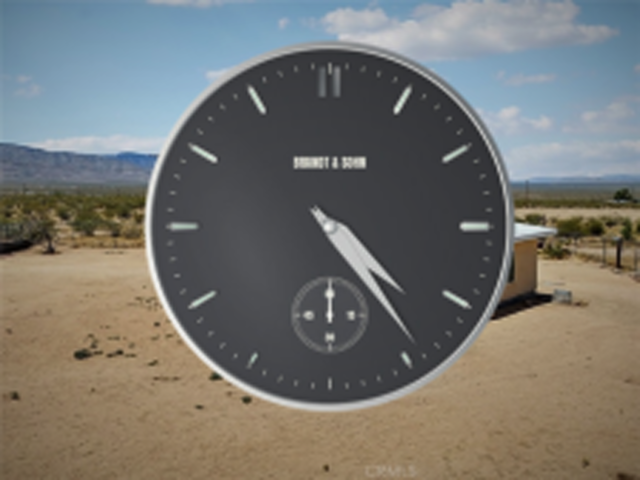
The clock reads 4.24
